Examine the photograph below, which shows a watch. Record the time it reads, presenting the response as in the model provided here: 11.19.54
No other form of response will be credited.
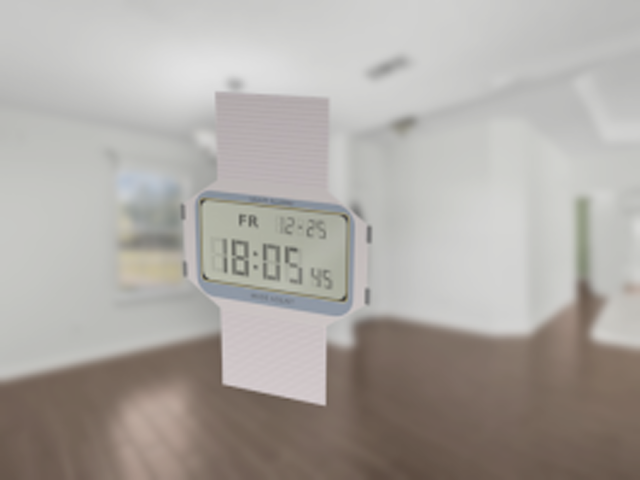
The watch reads 18.05.45
